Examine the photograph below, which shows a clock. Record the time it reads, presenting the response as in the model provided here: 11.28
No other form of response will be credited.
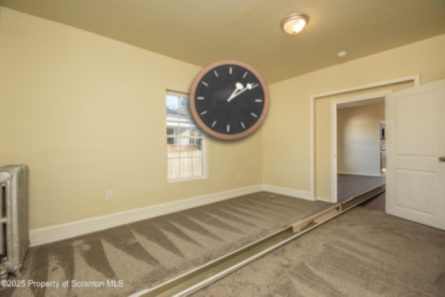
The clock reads 1.09
